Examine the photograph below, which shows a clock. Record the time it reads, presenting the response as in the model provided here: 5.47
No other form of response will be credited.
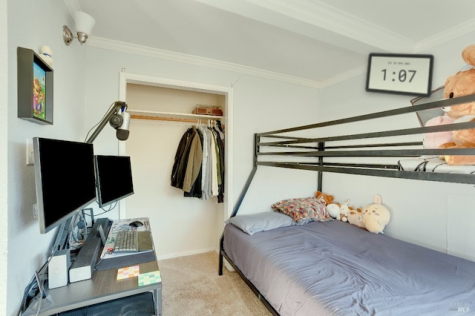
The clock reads 1.07
